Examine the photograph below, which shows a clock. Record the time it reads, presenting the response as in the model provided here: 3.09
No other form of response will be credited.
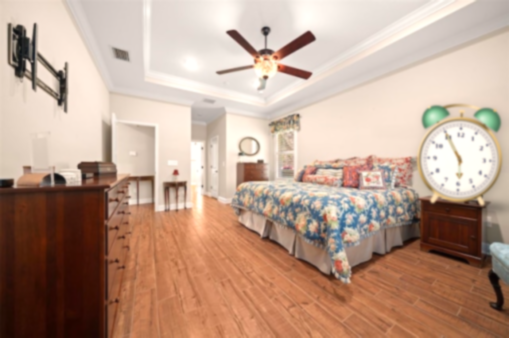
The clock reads 5.55
